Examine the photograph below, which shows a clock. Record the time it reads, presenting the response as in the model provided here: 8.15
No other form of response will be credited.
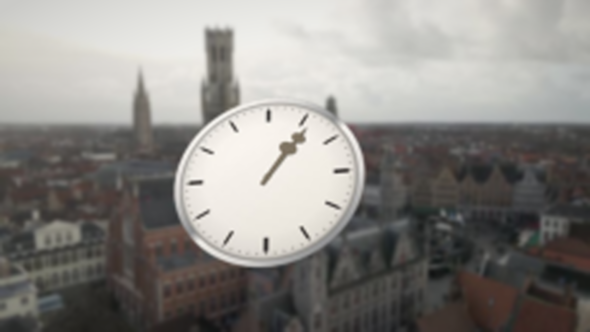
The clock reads 1.06
